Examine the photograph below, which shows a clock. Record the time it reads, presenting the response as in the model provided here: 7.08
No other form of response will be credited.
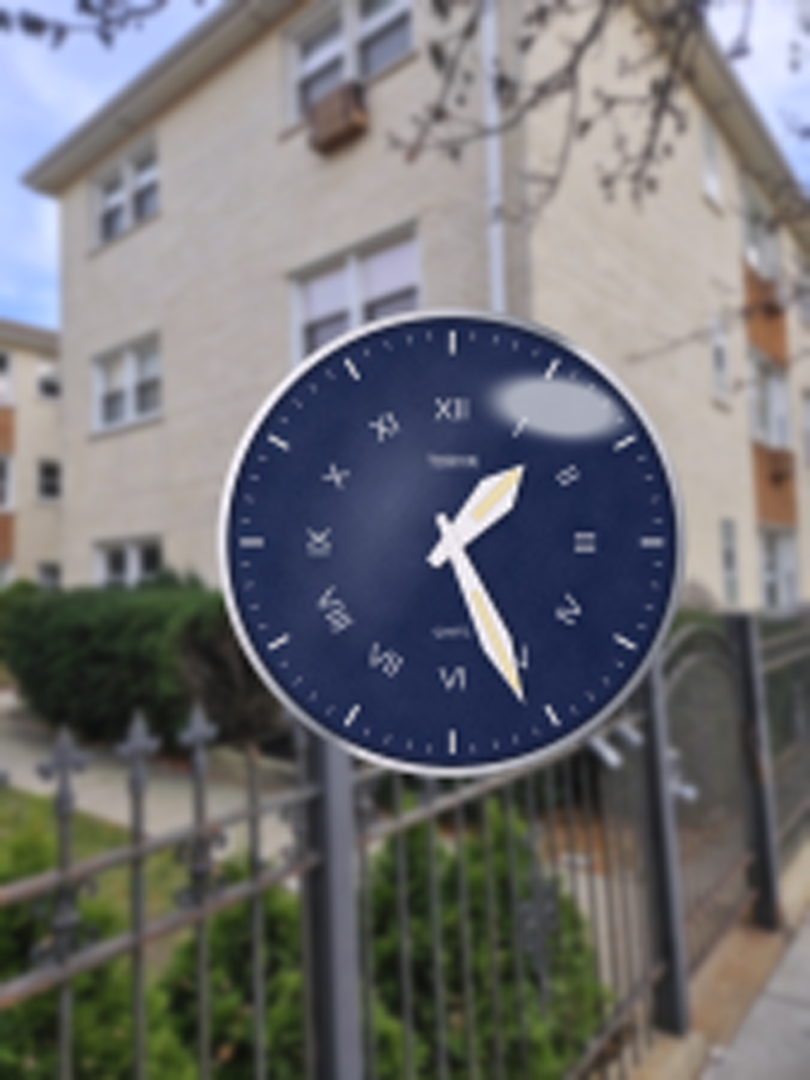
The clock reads 1.26
